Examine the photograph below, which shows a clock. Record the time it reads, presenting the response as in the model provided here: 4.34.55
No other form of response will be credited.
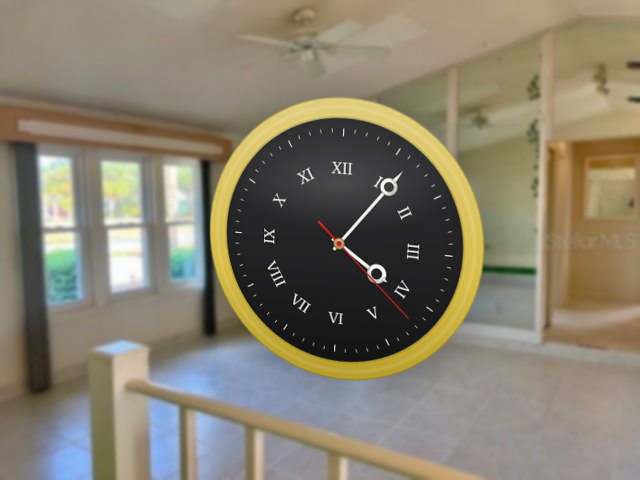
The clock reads 4.06.22
